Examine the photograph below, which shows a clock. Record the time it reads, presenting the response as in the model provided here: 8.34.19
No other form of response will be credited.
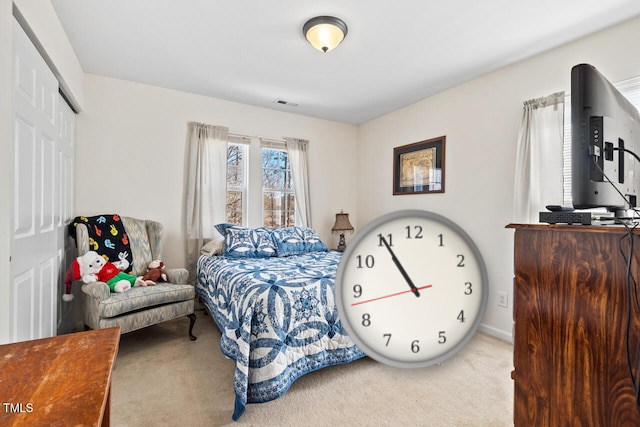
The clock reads 10.54.43
